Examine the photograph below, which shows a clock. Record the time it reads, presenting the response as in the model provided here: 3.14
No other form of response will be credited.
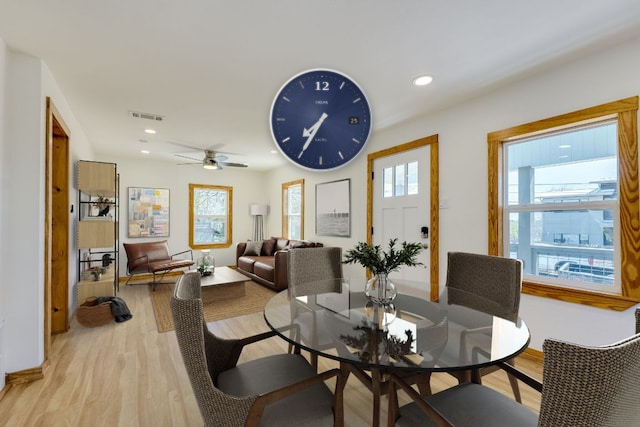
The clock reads 7.35
